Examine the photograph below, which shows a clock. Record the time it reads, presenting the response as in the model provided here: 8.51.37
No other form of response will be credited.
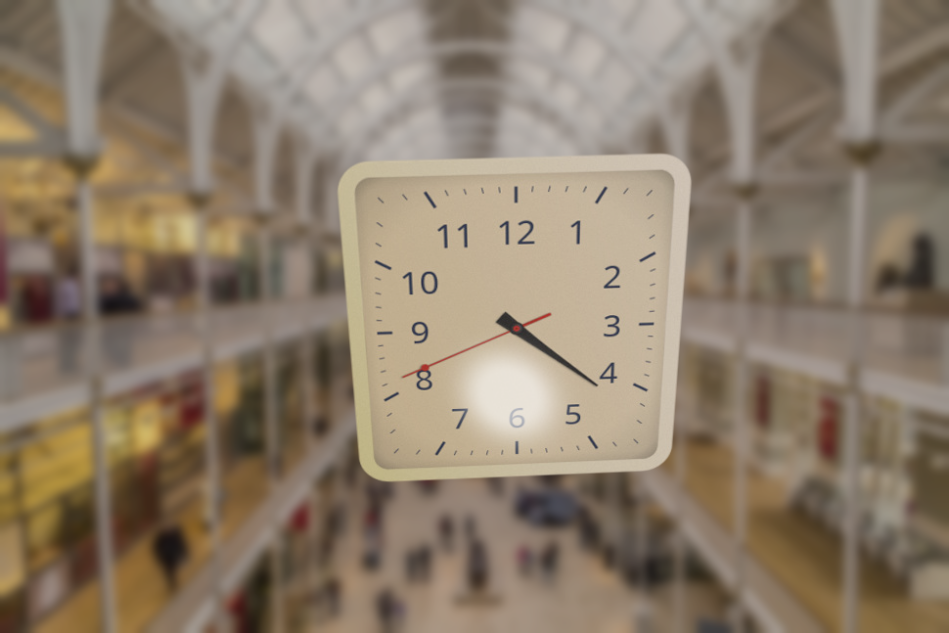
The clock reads 4.21.41
